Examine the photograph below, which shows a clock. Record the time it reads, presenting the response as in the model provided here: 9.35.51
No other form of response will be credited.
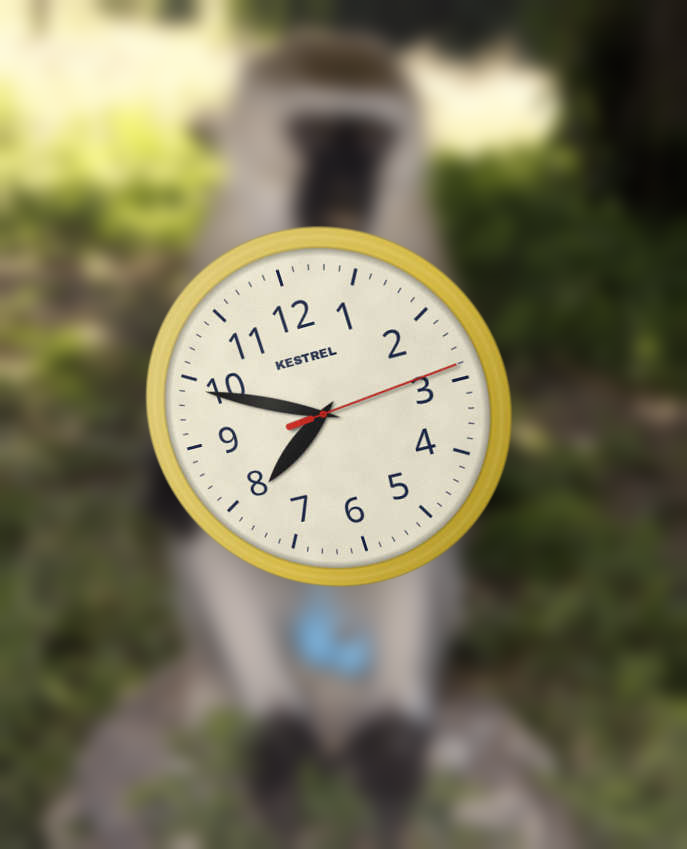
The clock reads 7.49.14
